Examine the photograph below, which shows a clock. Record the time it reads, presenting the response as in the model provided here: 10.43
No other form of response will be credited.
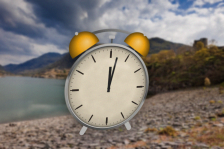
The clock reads 12.02
